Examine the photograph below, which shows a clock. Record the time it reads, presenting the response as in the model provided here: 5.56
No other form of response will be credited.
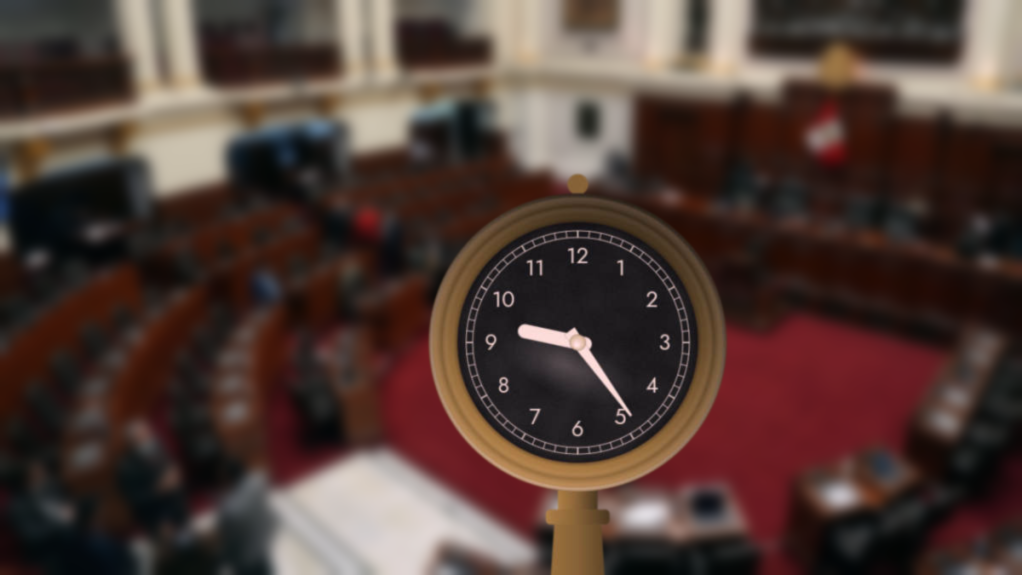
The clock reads 9.24
